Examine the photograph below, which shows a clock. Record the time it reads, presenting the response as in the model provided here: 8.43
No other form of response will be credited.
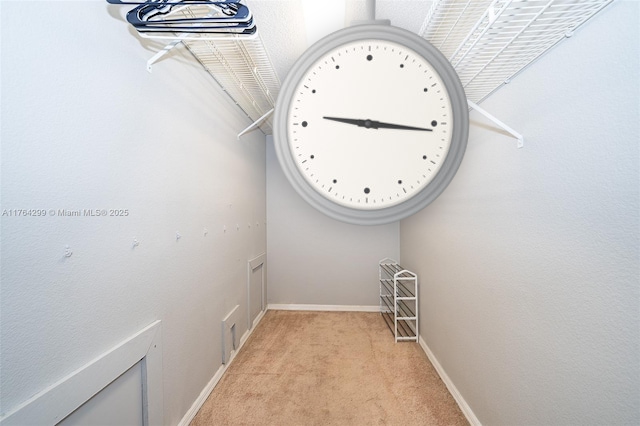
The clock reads 9.16
